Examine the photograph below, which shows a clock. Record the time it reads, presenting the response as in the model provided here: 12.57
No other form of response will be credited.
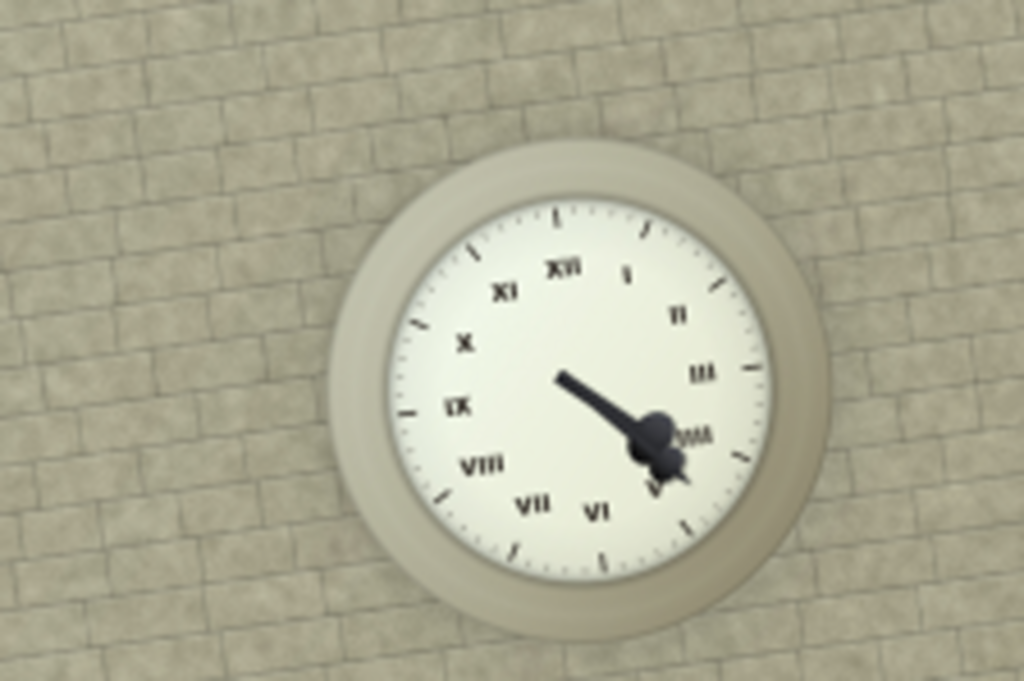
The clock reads 4.23
